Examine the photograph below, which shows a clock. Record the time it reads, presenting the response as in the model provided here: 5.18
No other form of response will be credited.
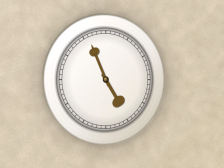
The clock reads 4.56
